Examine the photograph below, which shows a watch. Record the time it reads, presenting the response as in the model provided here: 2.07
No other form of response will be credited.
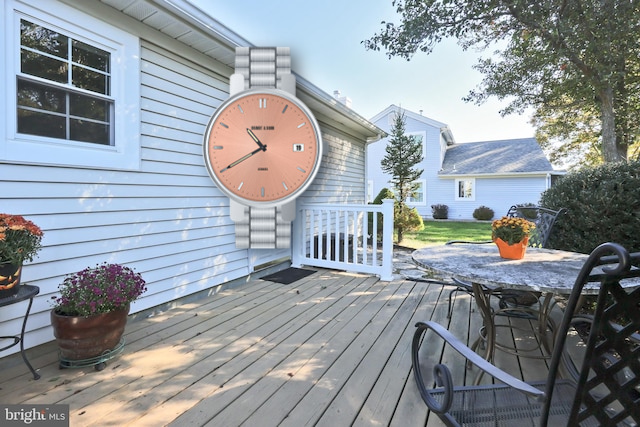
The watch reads 10.40
